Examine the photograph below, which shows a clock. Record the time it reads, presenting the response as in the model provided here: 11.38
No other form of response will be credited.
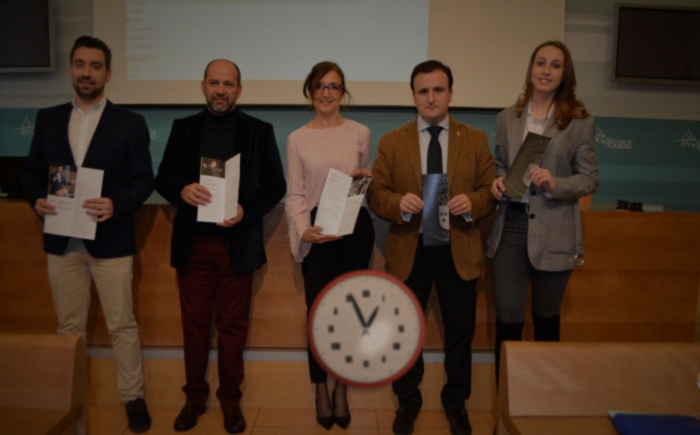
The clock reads 12.56
